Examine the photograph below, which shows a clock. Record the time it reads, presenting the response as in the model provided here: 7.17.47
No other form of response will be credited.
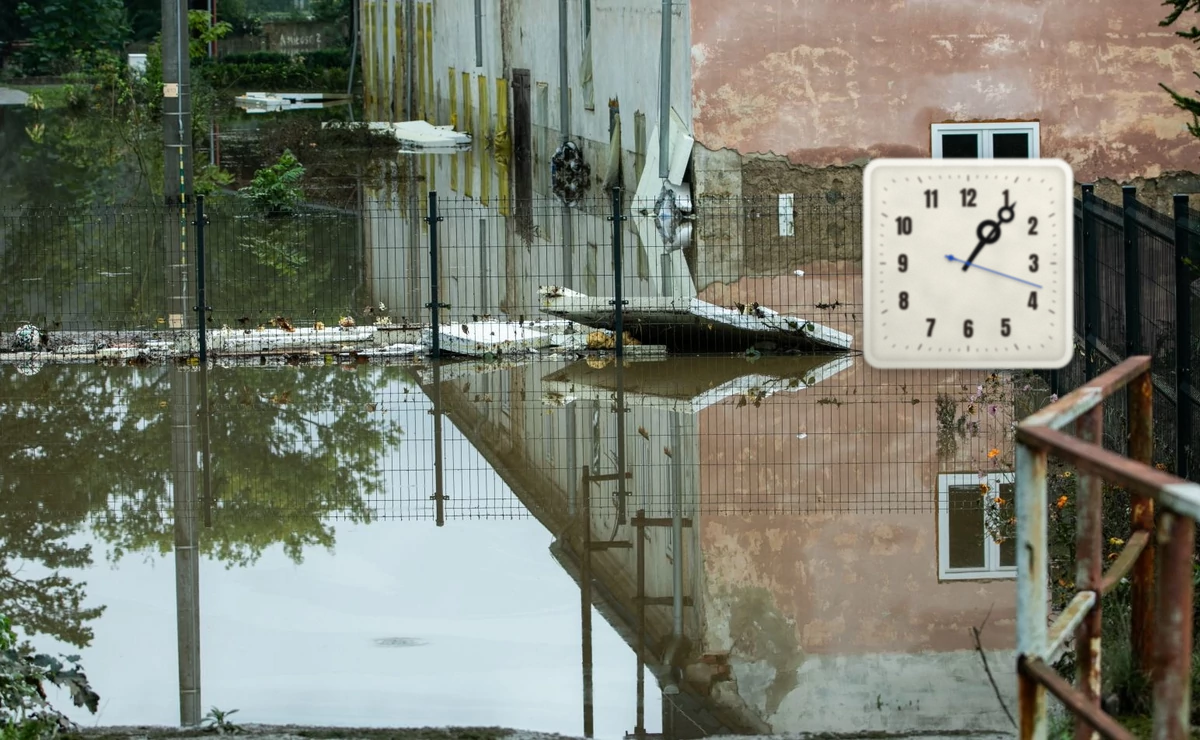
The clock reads 1.06.18
